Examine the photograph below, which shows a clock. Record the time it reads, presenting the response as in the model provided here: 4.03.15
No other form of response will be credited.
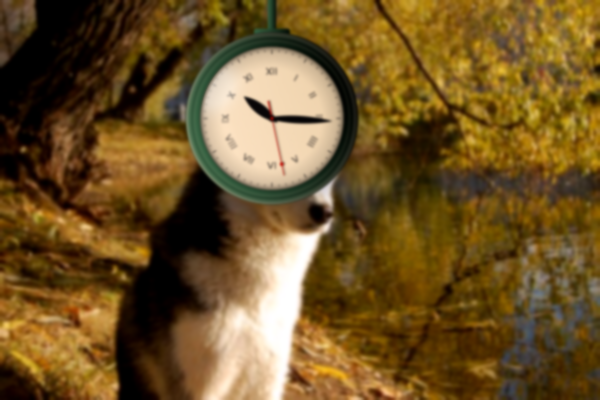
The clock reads 10.15.28
